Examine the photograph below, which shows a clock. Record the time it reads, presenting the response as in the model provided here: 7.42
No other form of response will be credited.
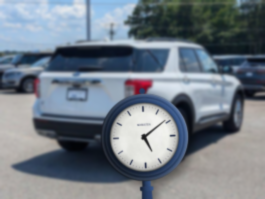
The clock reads 5.09
